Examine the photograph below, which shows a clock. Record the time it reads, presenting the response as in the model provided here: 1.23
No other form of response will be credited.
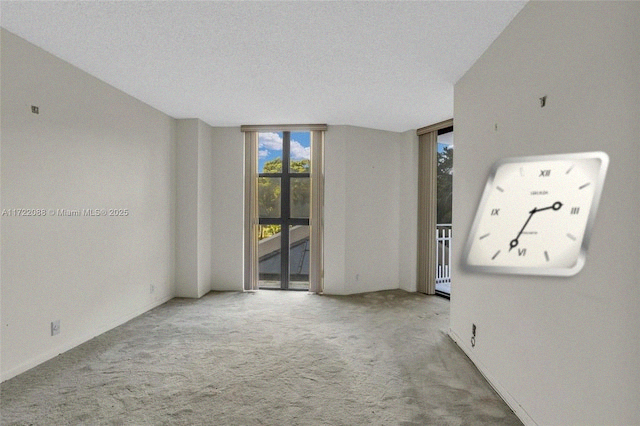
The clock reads 2.33
